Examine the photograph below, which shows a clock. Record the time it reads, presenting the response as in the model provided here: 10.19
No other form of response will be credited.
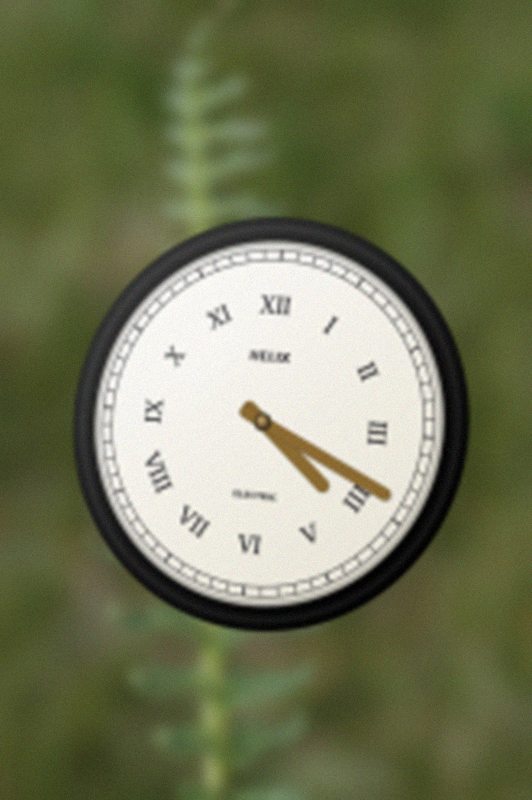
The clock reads 4.19
